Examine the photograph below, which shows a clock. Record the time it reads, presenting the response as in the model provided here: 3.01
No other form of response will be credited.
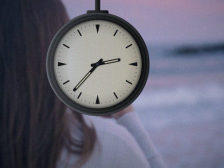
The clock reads 2.37
